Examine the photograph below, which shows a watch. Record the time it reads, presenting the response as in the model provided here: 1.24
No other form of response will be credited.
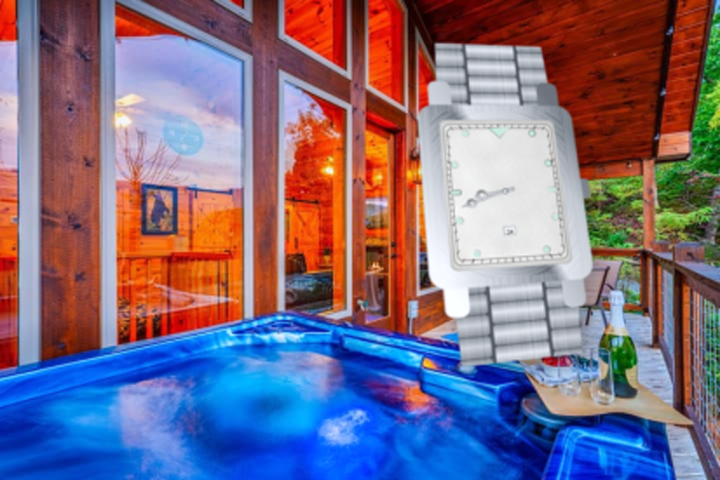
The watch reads 8.42
